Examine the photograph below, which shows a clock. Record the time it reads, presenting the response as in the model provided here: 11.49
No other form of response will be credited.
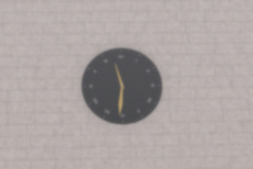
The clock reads 11.31
